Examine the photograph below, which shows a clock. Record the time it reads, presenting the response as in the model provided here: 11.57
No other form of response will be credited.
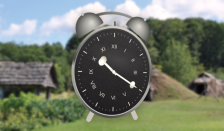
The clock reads 10.20
